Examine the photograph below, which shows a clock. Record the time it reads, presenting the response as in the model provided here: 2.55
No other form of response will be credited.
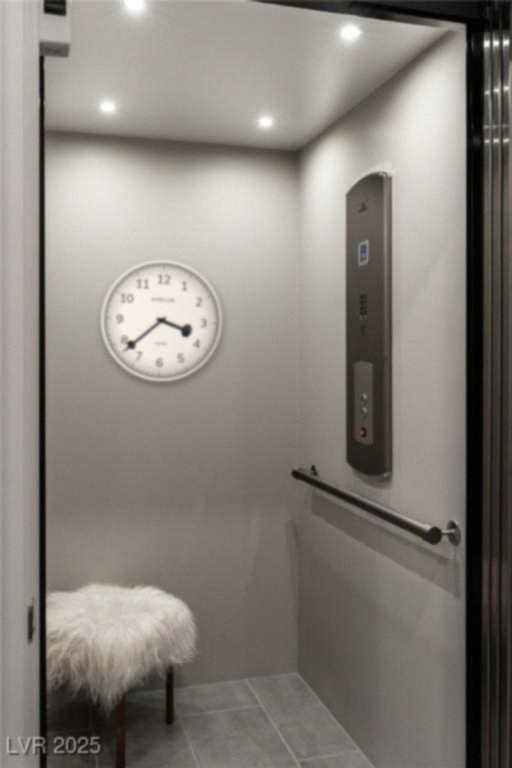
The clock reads 3.38
